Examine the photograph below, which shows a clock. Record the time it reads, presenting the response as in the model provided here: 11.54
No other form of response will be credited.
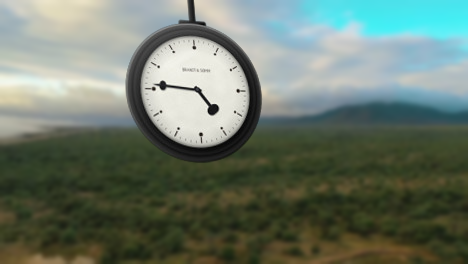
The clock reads 4.46
